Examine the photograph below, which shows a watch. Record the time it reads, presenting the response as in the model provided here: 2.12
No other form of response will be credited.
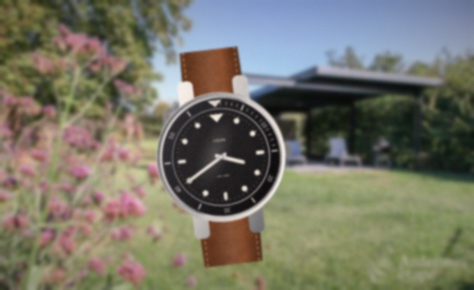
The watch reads 3.40
